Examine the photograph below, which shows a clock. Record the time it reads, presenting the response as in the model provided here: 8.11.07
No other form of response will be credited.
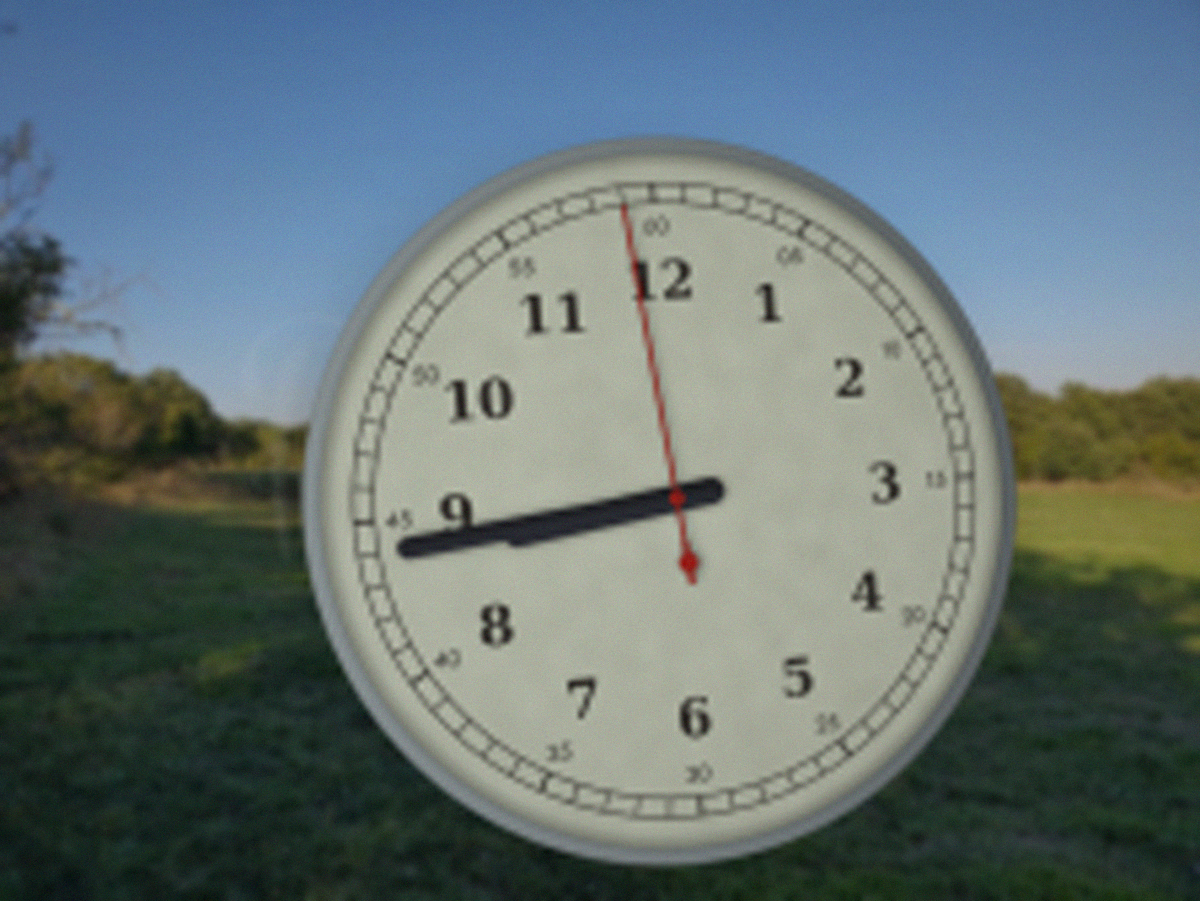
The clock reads 8.43.59
